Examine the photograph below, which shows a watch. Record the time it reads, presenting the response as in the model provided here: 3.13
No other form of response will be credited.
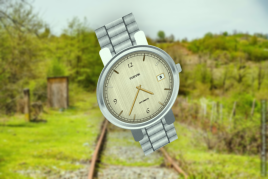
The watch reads 4.37
